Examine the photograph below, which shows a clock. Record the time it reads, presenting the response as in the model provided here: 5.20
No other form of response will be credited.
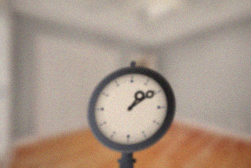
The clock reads 1.09
